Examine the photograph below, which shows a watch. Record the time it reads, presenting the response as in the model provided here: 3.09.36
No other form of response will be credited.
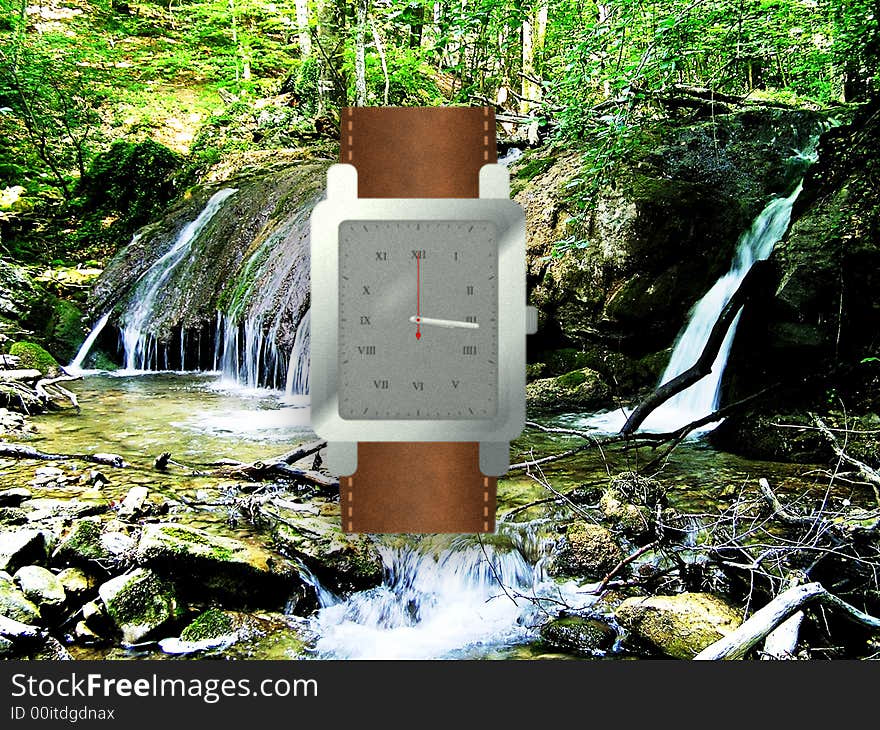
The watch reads 3.16.00
